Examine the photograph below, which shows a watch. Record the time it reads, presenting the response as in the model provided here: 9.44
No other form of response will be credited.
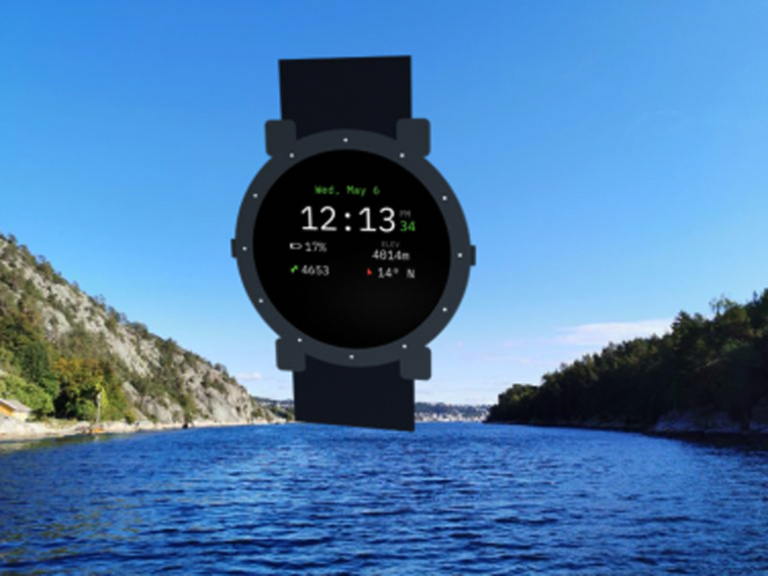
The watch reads 12.13
